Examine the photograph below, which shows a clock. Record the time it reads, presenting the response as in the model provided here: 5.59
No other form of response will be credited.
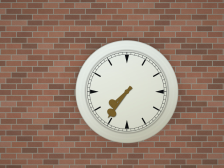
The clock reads 7.36
